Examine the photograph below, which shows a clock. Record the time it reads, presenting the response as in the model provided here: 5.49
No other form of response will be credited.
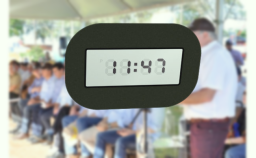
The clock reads 11.47
